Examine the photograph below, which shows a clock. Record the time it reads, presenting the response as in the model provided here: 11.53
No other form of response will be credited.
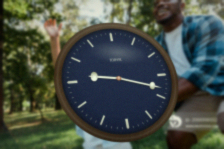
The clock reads 9.18
